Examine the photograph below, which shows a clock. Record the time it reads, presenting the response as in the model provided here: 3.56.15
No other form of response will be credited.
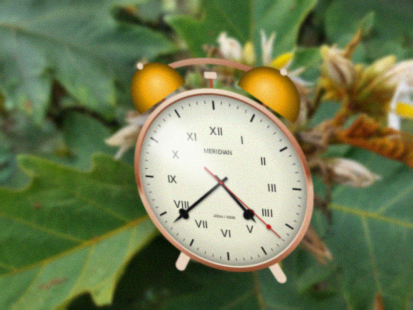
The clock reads 4.38.22
